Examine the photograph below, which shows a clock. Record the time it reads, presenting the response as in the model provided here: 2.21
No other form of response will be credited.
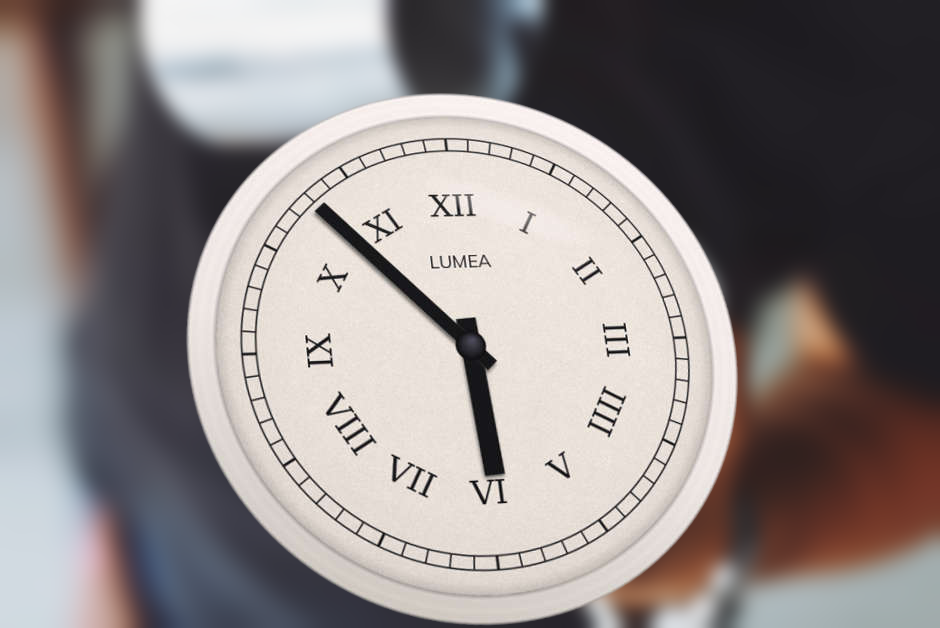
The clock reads 5.53
